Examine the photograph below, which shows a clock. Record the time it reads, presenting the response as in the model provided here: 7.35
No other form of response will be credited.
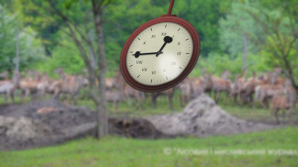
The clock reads 12.44
